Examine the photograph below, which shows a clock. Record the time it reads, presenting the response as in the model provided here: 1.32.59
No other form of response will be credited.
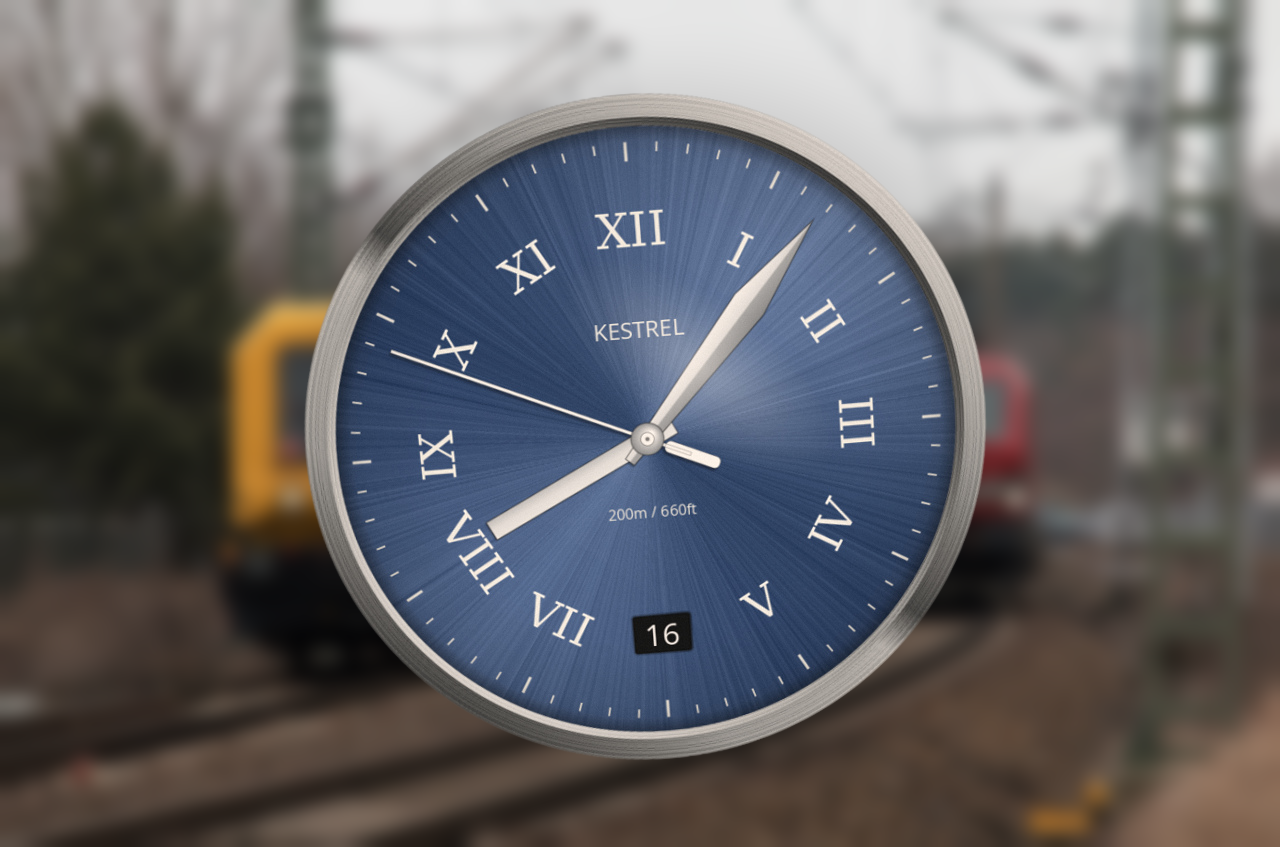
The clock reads 8.06.49
